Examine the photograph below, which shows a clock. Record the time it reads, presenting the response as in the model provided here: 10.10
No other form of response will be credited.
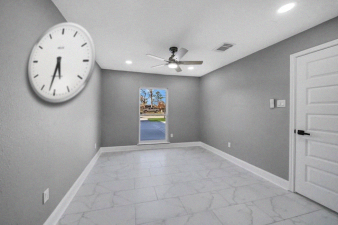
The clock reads 5.32
